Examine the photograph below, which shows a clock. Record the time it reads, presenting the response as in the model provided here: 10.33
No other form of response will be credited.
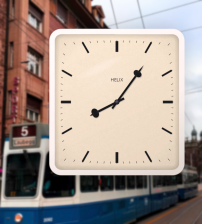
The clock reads 8.06
